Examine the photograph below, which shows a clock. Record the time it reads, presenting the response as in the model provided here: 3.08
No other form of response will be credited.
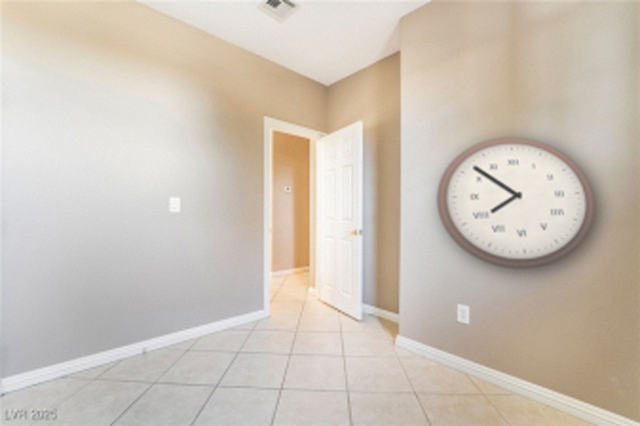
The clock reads 7.52
